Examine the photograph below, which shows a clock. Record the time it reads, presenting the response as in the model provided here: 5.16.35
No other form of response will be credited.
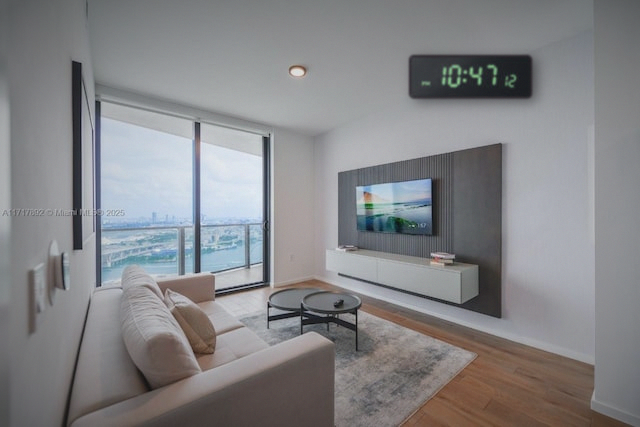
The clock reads 10.47.12
